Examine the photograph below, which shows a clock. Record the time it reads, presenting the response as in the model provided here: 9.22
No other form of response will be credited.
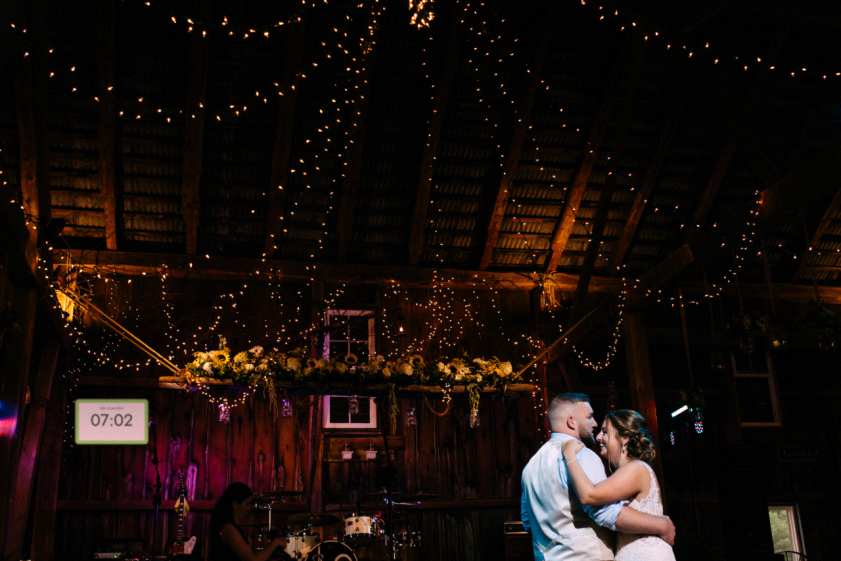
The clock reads 7.02
